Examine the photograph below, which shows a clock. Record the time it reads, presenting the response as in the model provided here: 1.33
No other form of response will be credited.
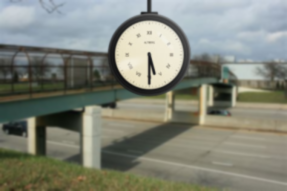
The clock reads 5.30
